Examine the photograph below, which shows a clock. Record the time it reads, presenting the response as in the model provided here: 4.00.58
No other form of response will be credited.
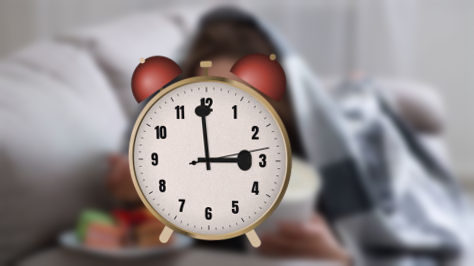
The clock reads 2.59.13
